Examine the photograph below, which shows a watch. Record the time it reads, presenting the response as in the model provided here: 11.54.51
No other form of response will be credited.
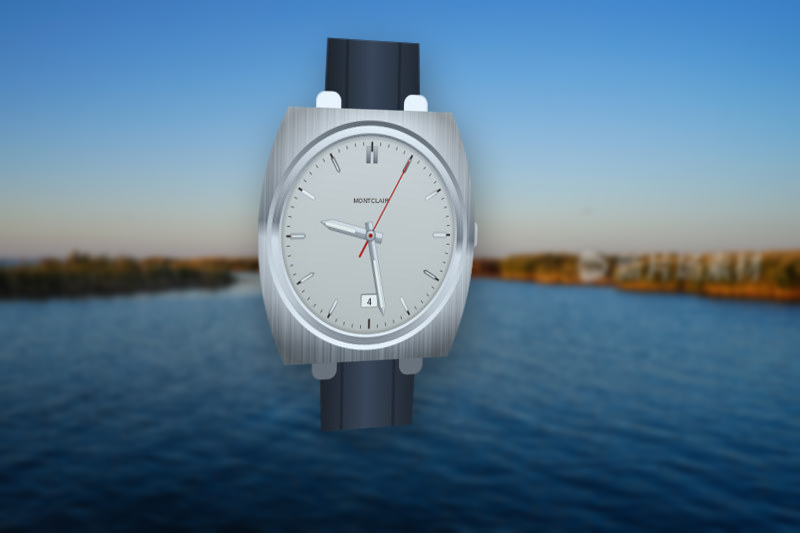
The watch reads 9.28.05
